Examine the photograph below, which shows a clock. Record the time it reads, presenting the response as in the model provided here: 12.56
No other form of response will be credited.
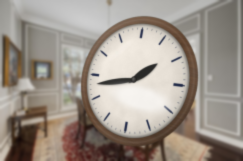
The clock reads 1.43
